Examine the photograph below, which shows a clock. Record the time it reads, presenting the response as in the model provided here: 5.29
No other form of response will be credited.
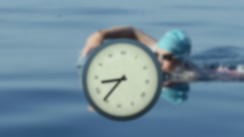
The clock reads 8.36
